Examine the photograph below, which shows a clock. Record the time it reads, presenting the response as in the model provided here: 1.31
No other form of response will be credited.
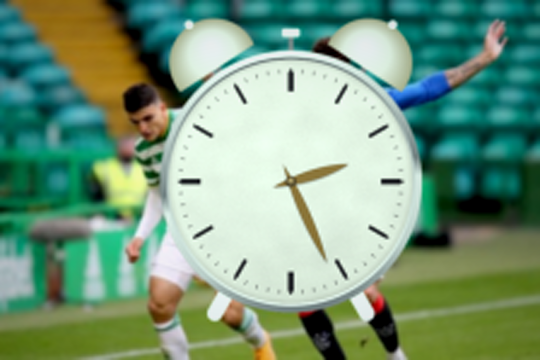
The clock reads 2.26
